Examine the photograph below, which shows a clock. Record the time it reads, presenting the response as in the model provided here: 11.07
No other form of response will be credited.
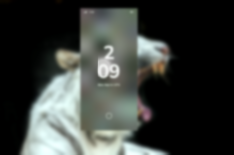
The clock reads 2.09
